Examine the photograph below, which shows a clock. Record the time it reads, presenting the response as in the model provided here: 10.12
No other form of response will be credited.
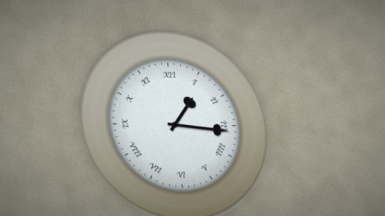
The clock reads 1.16
